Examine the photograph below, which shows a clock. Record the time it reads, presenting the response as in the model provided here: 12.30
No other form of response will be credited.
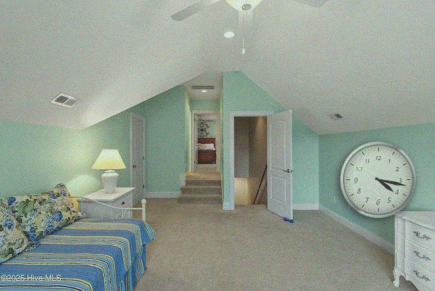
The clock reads 4.17
